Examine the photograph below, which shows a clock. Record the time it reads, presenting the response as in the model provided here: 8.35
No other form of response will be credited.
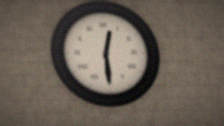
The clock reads 12.30
